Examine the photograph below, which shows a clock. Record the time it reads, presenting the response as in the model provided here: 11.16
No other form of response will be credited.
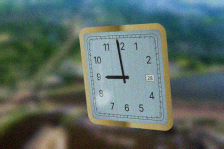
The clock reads 8.59
